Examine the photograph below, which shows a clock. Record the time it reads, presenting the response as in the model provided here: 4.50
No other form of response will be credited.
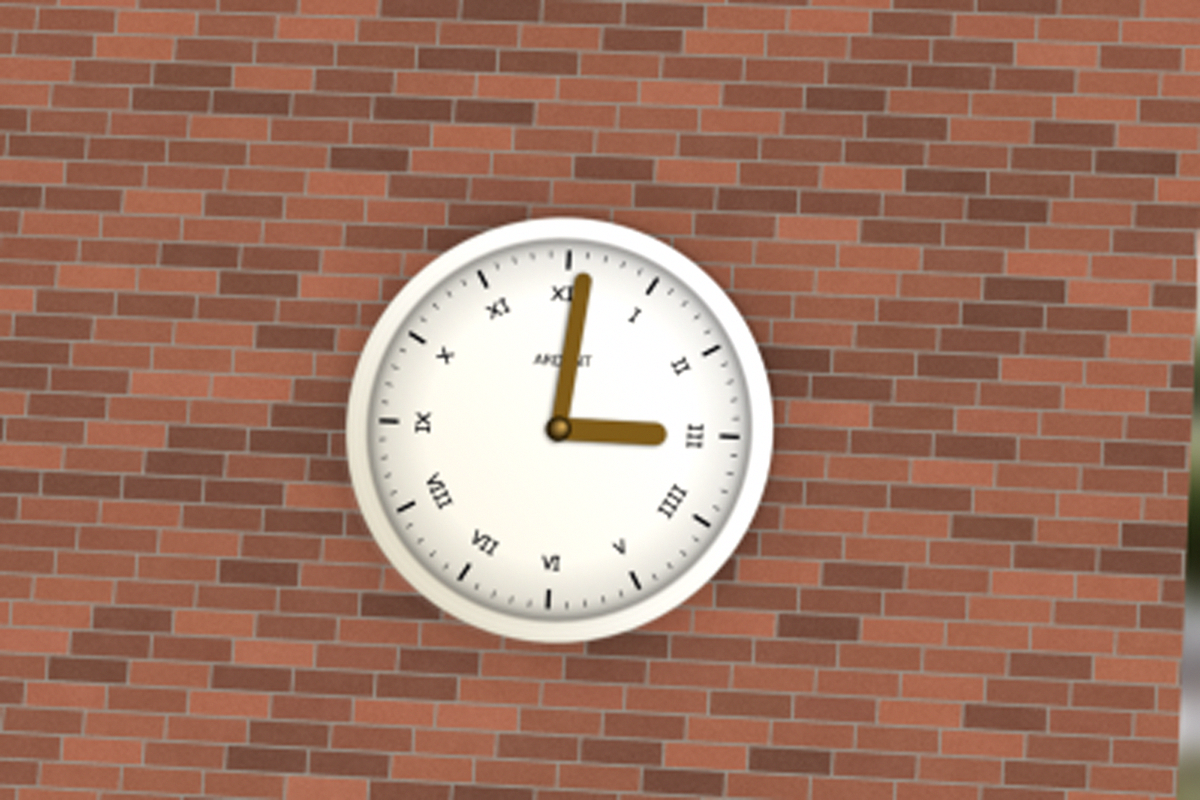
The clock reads 3.01
